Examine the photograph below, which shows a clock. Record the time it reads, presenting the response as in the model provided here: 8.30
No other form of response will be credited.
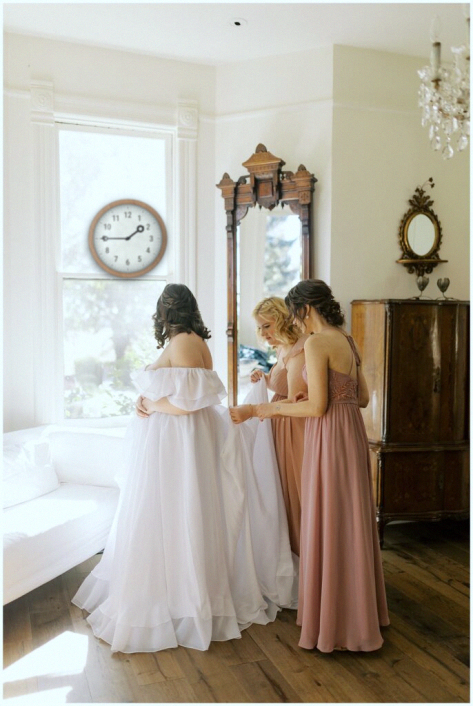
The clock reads 1.45
